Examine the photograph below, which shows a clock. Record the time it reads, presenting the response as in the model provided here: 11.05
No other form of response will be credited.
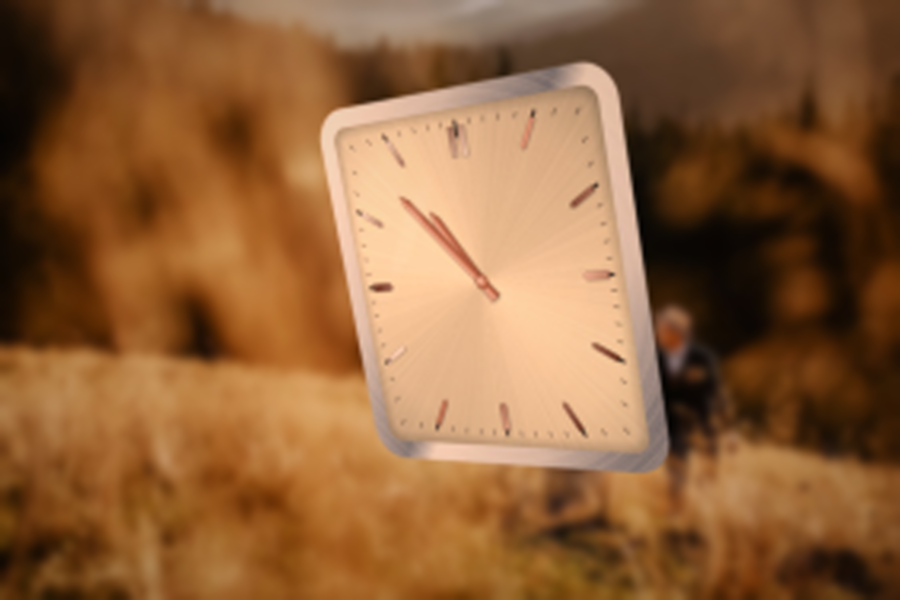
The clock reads 10.53
